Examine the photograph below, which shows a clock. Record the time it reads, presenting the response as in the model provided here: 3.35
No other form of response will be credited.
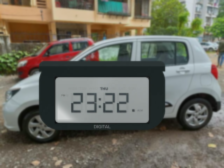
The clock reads 23.22
